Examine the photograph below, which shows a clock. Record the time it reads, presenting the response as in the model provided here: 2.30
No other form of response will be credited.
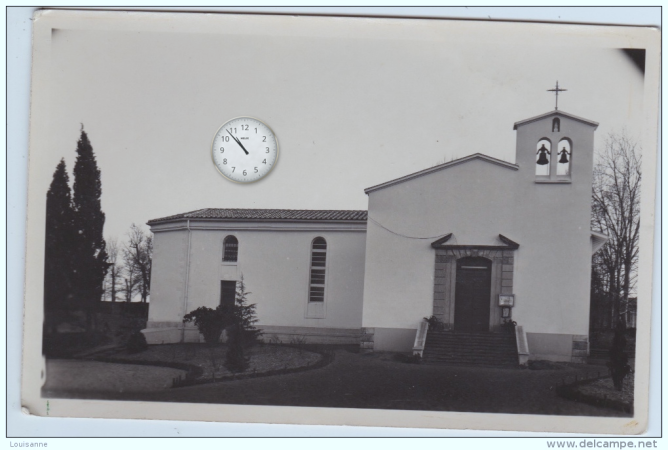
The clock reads 10.53
